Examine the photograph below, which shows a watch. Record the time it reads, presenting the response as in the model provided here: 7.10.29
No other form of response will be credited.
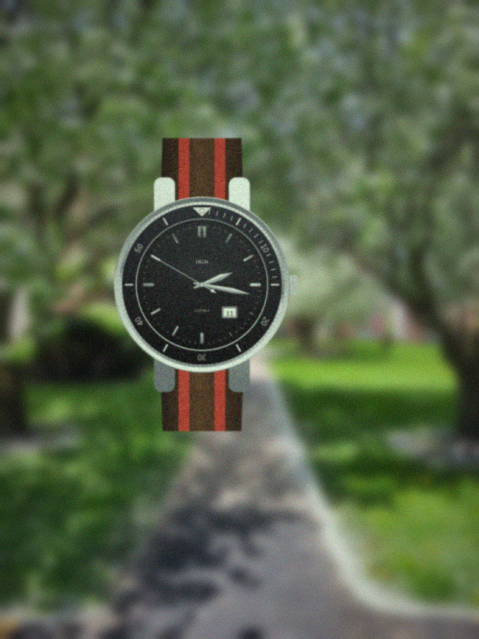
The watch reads 2.16.50
